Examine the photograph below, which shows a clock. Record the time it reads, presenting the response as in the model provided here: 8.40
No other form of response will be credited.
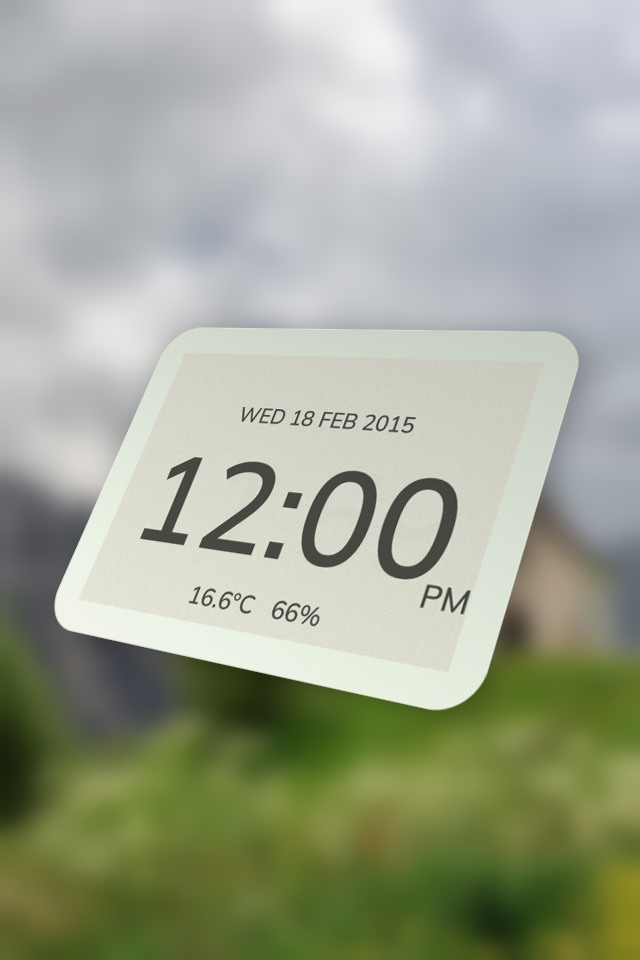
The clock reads 12.00
